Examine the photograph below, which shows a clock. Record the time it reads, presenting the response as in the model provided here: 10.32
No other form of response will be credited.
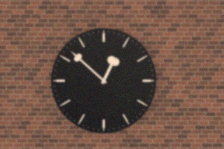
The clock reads 12.52
